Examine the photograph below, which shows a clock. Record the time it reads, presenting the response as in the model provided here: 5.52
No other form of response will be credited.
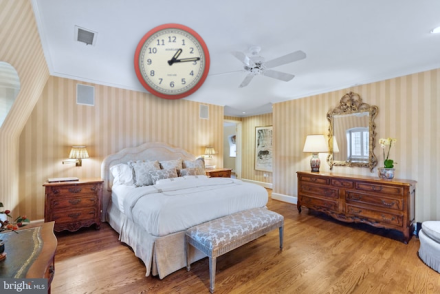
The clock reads 1.14
